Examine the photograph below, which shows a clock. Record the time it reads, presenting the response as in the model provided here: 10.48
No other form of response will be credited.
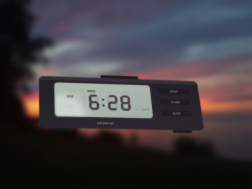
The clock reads 6.28
